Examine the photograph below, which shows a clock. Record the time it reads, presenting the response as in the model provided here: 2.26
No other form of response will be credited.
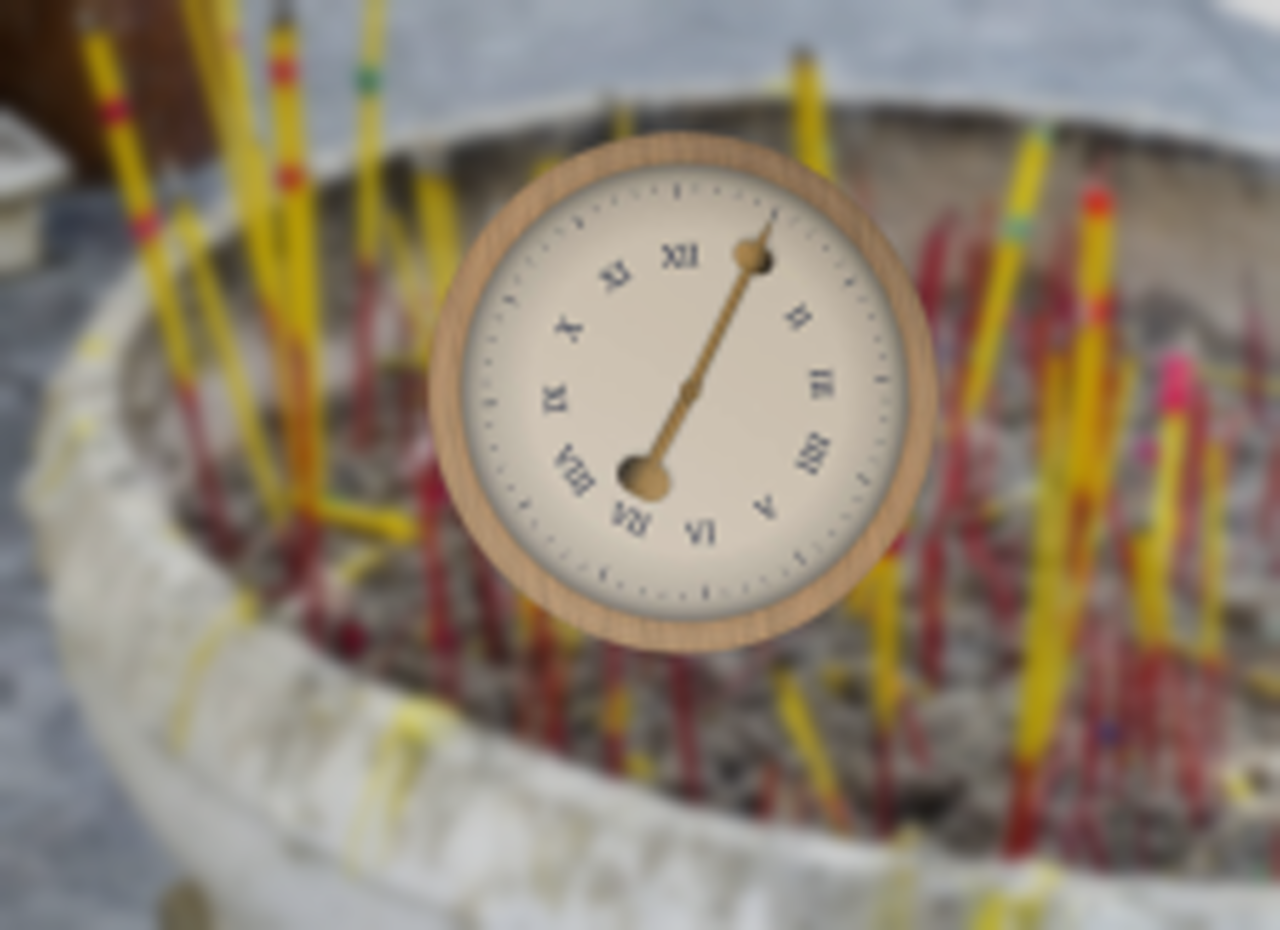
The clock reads 7.05
